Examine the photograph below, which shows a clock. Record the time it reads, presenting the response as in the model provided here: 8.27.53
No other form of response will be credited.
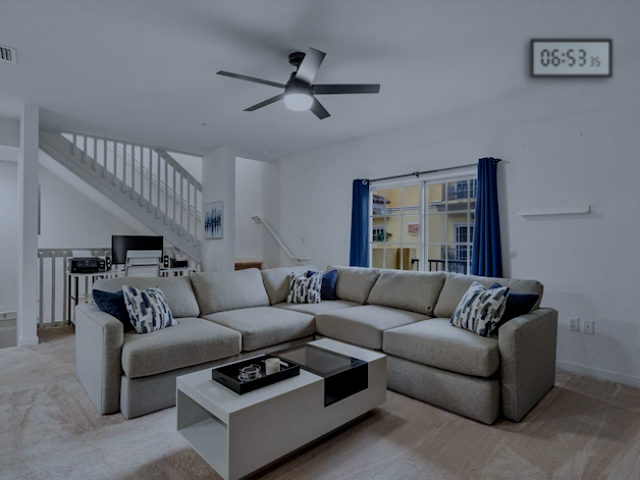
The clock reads 6.53.35
